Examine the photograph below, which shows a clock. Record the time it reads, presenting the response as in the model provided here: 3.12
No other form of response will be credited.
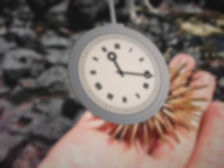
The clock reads 11.16
